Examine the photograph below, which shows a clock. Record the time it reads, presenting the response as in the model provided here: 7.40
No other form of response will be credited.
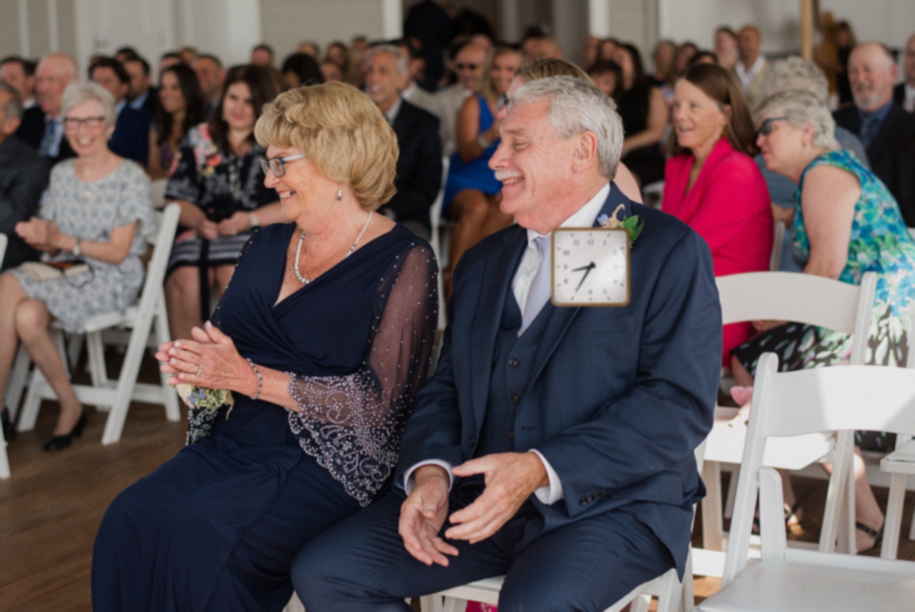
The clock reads 8.35
